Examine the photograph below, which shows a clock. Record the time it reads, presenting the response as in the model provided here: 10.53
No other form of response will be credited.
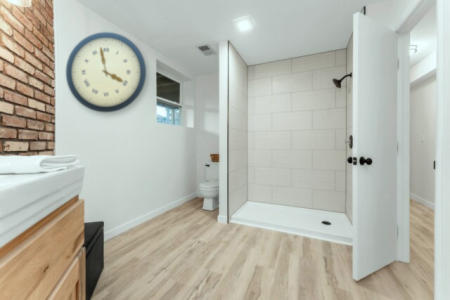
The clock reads 3.58
